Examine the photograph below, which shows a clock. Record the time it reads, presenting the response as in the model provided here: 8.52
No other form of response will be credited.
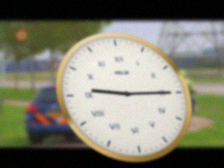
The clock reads 9.15
